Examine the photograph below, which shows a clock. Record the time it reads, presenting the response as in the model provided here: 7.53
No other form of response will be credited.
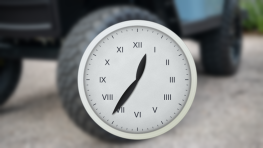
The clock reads 12.36
